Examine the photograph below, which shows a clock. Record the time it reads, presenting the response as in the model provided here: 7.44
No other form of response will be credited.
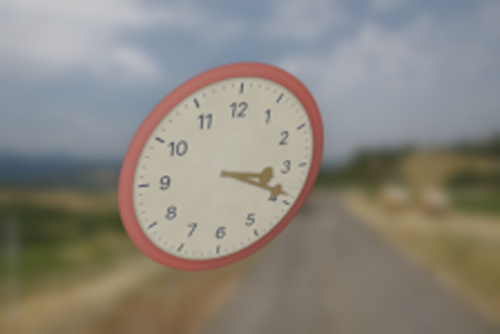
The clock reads 3.19
